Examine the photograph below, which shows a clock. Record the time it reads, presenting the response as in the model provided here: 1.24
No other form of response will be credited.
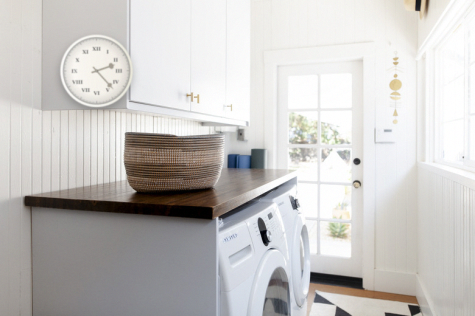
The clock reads 2.23
